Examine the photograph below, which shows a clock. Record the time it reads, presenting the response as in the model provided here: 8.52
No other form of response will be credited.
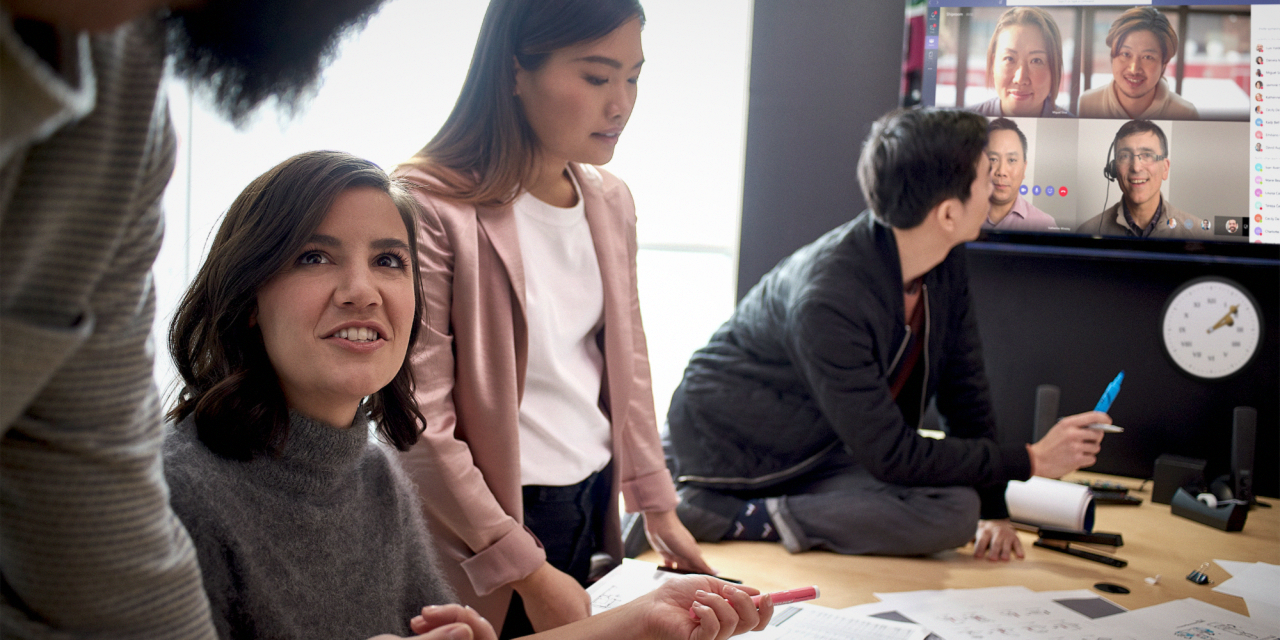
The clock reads 2.08
